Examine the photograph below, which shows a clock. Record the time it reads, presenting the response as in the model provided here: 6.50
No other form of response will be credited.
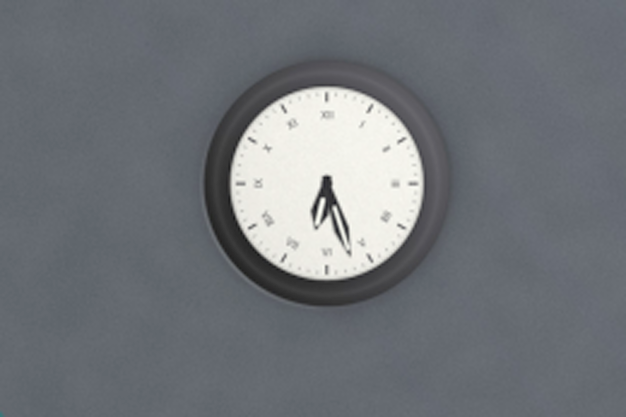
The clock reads 6.27
